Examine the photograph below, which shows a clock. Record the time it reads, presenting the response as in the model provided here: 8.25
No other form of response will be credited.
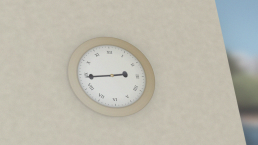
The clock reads 2.44
